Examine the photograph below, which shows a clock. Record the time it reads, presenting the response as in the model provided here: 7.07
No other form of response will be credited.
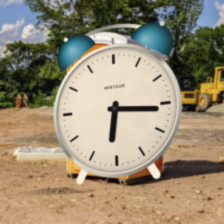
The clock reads 6.16
